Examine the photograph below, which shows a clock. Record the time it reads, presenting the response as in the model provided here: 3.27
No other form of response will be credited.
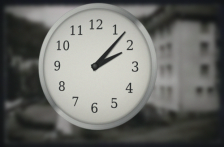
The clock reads 2.07
